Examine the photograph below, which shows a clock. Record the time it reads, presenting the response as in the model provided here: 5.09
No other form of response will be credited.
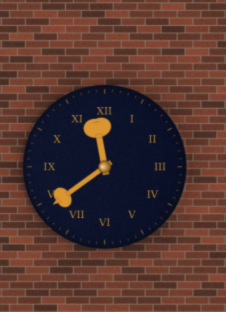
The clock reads 11.39
